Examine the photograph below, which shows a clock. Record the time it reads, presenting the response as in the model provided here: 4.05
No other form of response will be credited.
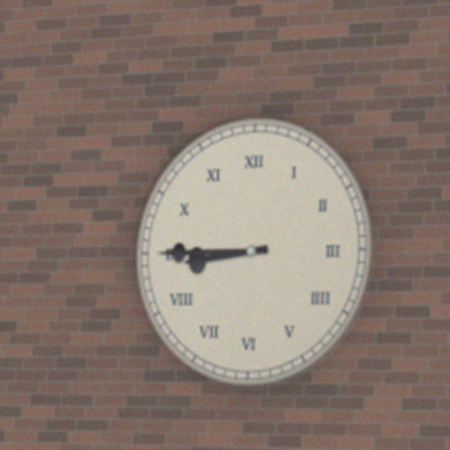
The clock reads 8.45
